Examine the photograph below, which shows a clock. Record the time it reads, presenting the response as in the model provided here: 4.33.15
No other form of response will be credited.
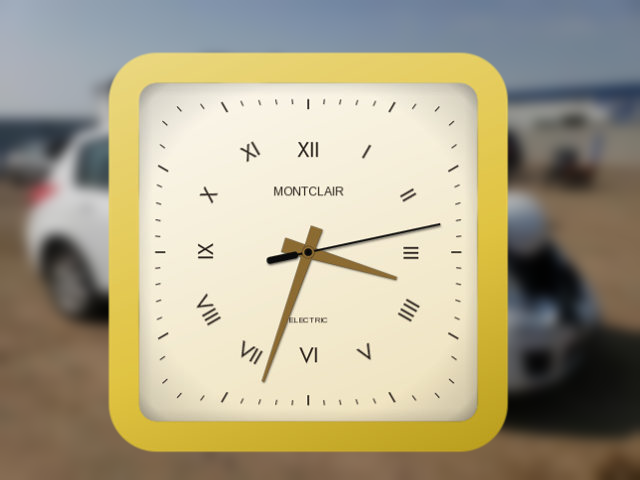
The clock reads 3.33.13
